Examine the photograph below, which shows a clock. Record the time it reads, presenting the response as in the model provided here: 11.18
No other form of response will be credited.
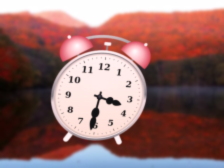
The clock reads 3.31
